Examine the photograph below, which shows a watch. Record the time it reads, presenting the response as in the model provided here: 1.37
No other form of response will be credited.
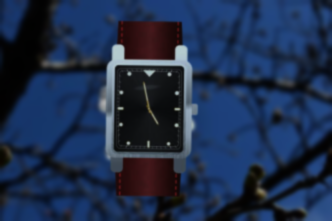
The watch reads 4.58
